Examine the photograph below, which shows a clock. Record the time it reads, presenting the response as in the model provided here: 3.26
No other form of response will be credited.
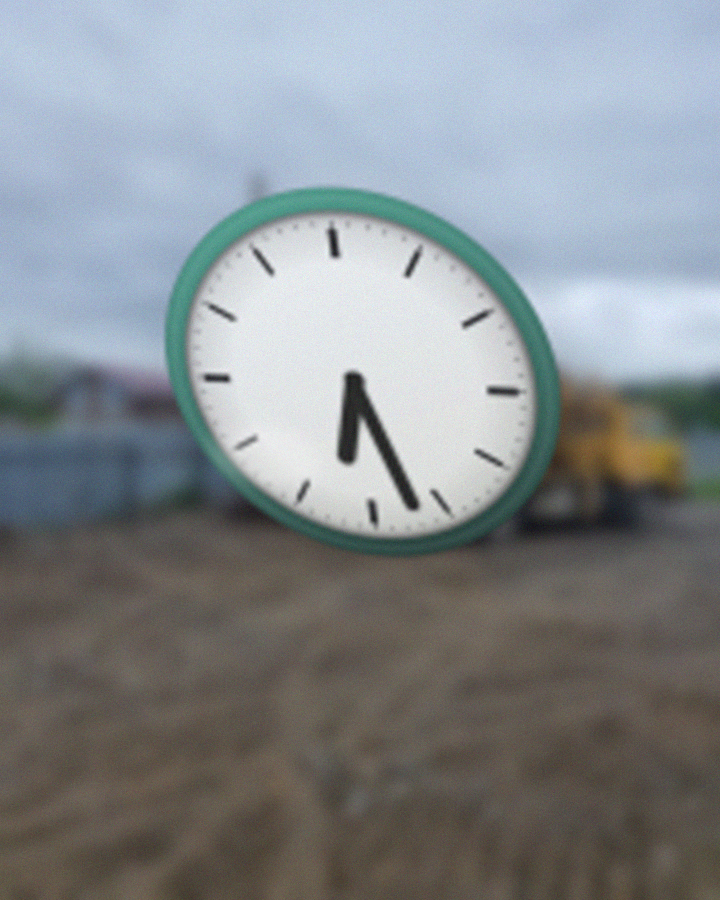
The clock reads 6.27
